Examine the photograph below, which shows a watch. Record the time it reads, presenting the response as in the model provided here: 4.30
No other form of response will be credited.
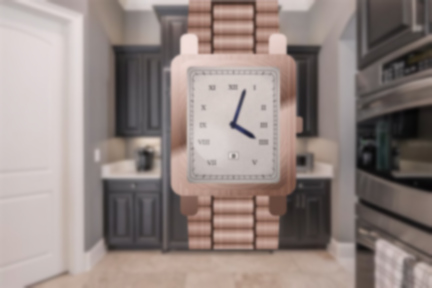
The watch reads 4.03
